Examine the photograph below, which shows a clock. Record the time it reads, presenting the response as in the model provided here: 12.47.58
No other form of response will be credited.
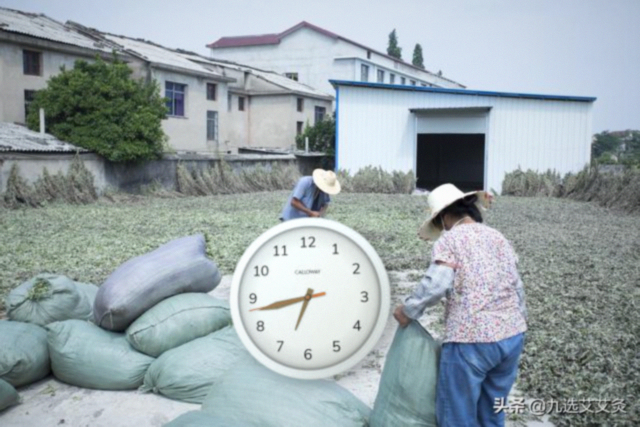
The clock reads 6.42.43
